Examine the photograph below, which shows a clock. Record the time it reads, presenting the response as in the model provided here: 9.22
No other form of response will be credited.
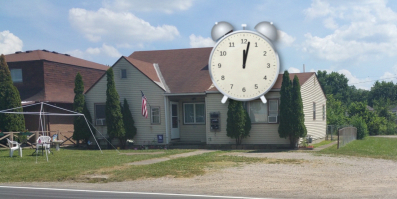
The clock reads 12.02
